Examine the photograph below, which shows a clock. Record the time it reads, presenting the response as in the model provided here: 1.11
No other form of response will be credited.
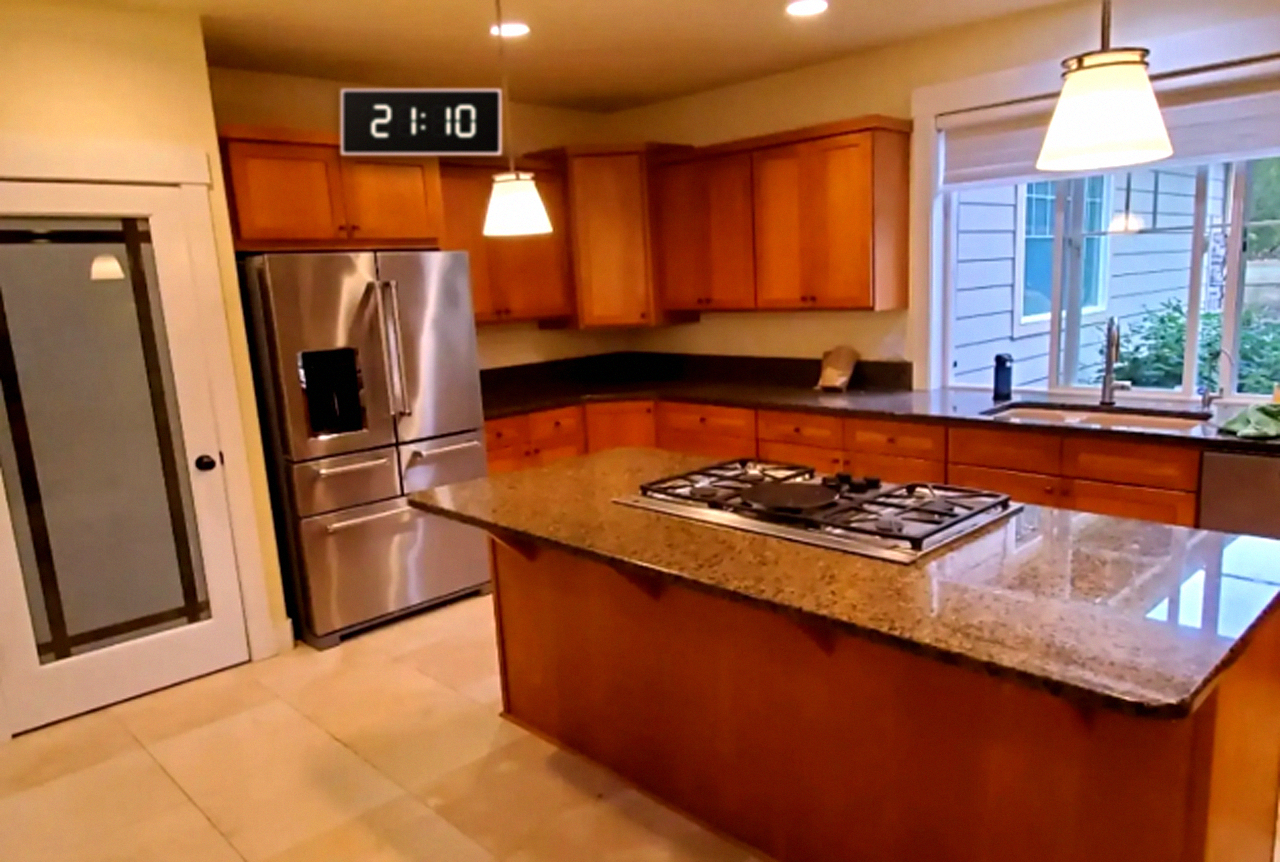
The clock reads 21.10
